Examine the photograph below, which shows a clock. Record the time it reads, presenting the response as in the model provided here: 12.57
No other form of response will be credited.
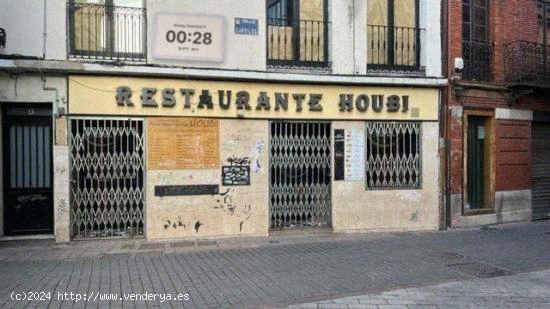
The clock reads 0.28
